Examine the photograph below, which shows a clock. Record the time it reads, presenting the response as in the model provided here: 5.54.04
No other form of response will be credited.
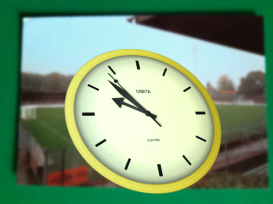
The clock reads 9.52.54
